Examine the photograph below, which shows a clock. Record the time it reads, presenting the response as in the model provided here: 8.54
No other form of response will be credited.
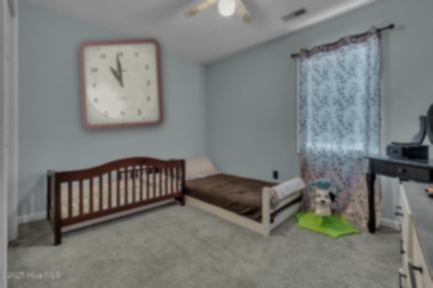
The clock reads 10.59
